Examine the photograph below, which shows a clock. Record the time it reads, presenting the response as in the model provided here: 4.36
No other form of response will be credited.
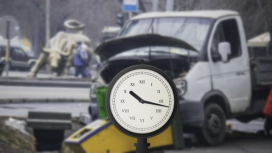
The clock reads 10.17
